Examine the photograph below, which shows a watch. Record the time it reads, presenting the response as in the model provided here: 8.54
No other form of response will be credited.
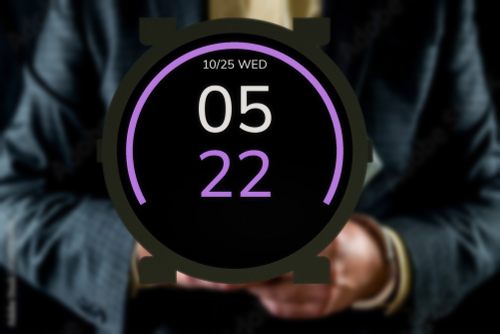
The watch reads 5.22
